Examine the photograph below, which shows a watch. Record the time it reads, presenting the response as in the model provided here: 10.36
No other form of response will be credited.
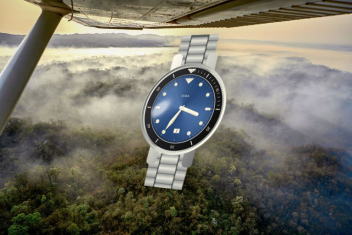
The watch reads 3.35
